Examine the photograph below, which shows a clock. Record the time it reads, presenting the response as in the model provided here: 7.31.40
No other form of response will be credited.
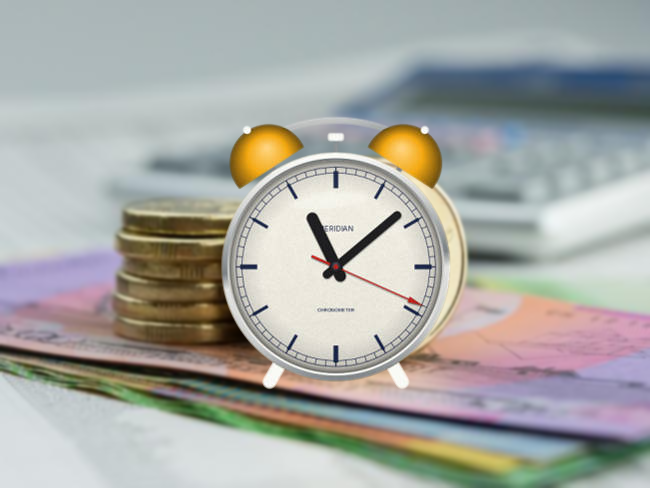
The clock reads 11.08.19
